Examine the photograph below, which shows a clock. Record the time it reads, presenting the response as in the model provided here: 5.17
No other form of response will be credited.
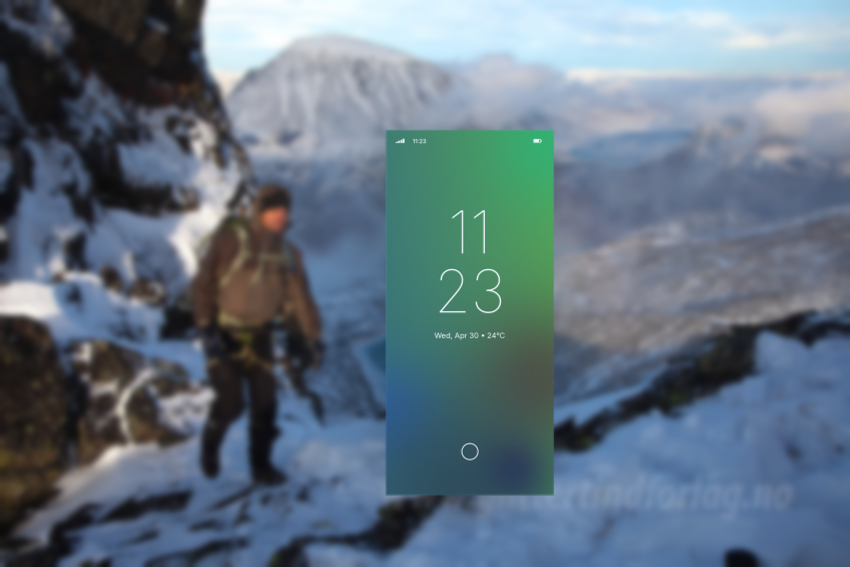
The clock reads 11.23
